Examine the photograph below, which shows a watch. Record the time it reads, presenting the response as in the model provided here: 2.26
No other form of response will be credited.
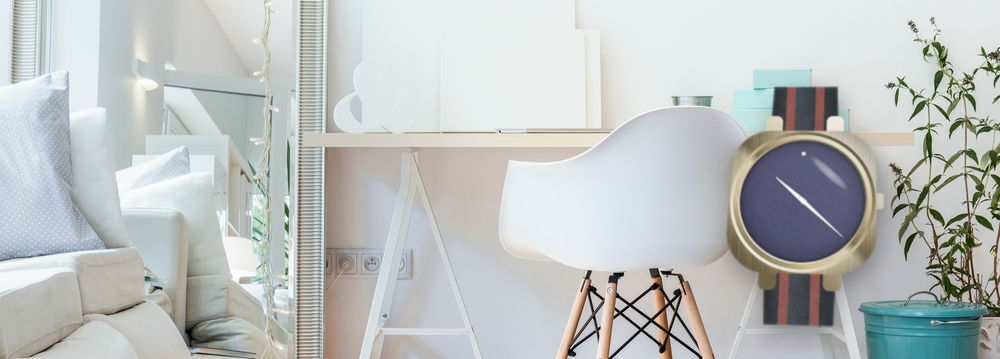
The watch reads 10.22
